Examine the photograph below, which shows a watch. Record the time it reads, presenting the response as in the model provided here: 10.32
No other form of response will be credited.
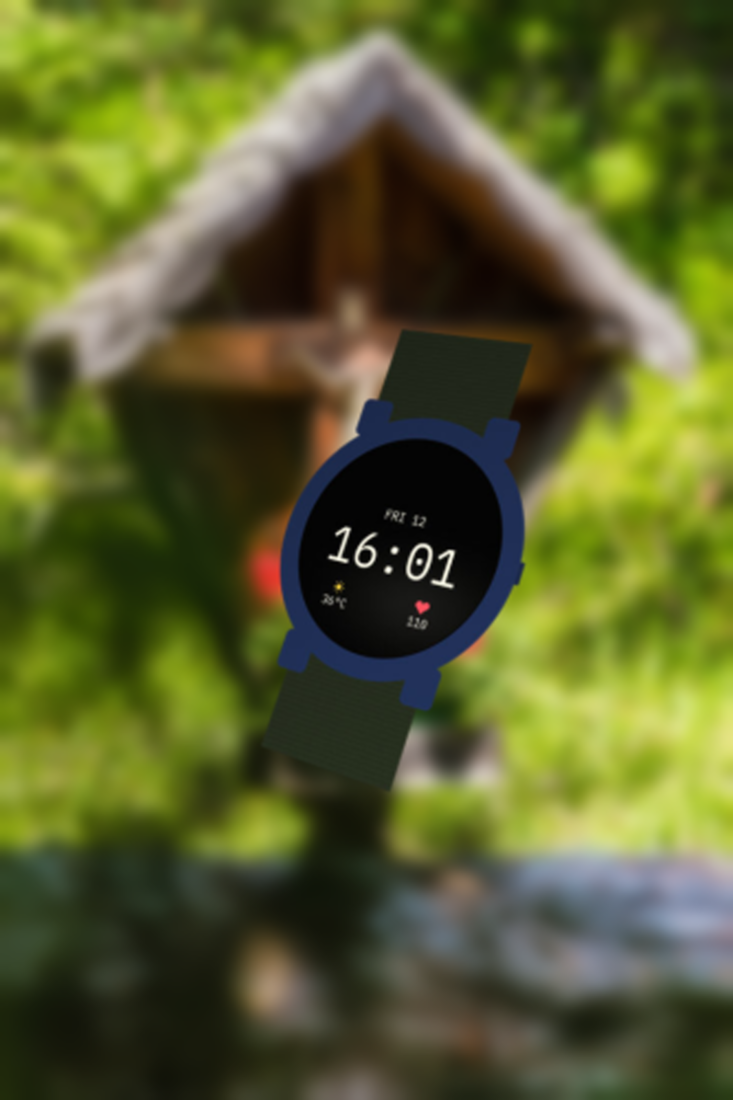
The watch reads 16.01
